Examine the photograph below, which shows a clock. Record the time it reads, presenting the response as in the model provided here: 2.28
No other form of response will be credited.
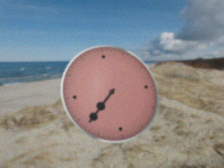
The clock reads 7.38
